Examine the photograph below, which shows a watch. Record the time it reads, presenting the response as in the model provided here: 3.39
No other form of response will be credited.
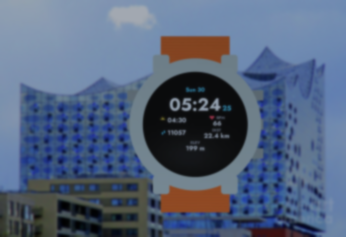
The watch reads 5.24
